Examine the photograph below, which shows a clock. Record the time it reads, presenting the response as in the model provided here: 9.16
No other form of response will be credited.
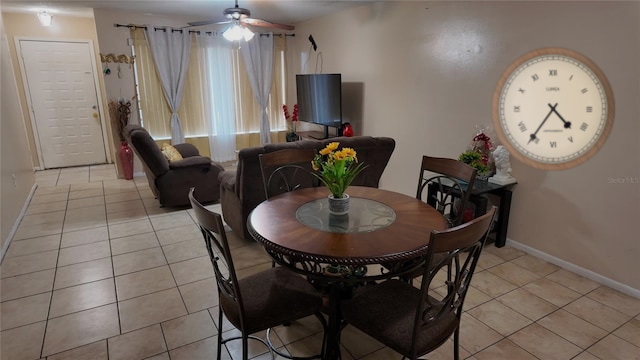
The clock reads 4.36
